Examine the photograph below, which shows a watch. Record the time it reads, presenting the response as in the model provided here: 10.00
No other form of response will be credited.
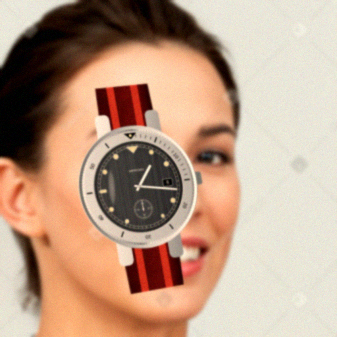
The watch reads 1.17
